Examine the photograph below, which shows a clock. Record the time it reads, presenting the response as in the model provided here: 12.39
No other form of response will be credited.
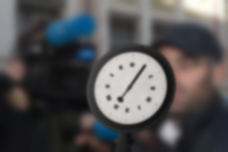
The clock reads 7.05
